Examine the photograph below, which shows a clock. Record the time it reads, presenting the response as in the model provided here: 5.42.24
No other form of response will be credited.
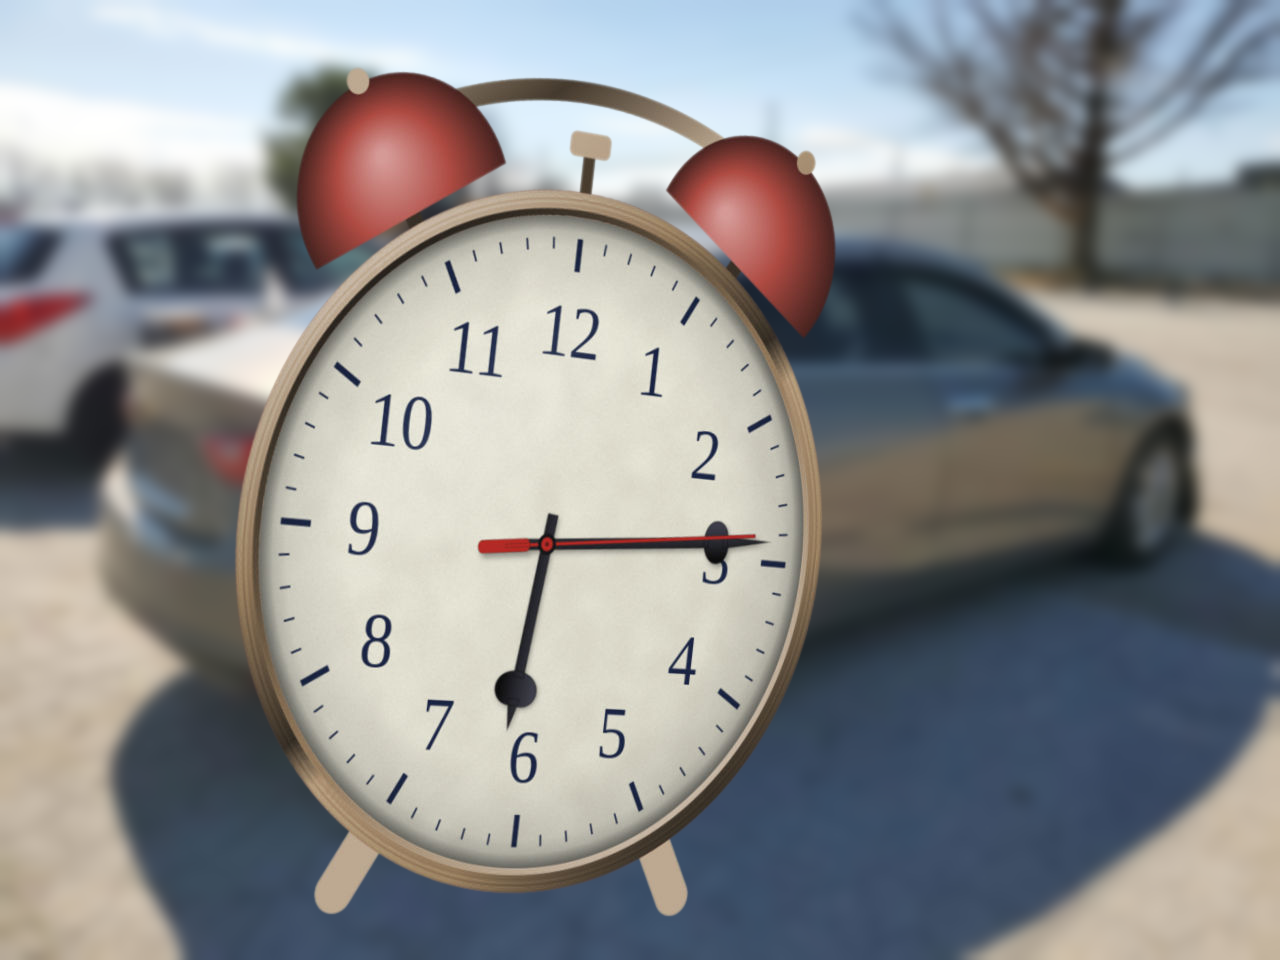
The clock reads 6.14.14
